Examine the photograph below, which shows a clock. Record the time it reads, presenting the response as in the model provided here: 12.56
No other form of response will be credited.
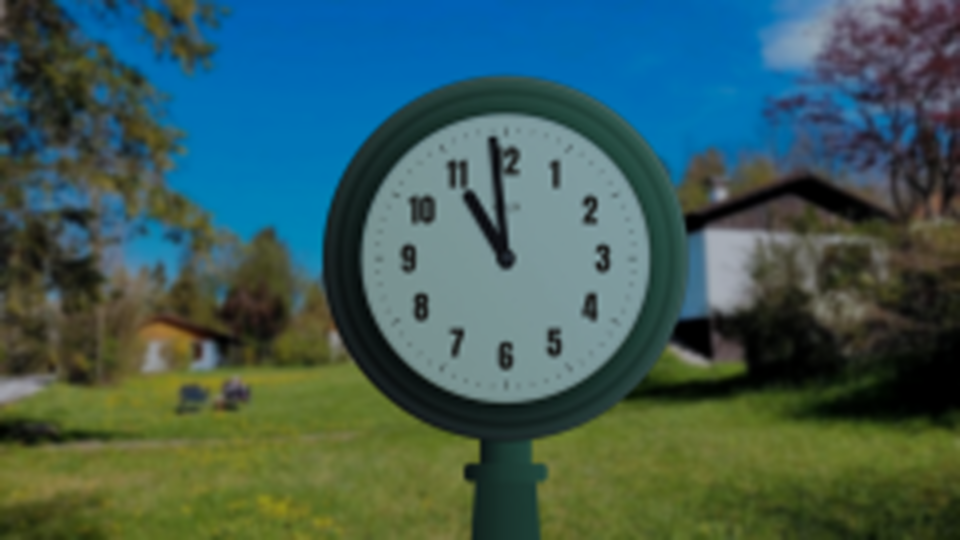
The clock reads 10.59
